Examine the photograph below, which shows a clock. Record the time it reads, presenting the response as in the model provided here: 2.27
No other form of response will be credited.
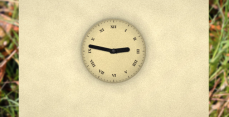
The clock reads 2.47
